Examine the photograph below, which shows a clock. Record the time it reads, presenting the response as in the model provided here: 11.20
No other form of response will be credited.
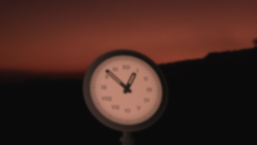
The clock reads 12.52
